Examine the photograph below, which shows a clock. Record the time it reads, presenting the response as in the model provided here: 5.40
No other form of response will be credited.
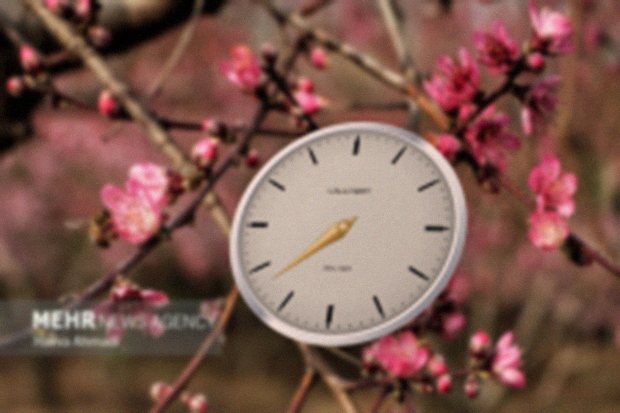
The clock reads 7.38
